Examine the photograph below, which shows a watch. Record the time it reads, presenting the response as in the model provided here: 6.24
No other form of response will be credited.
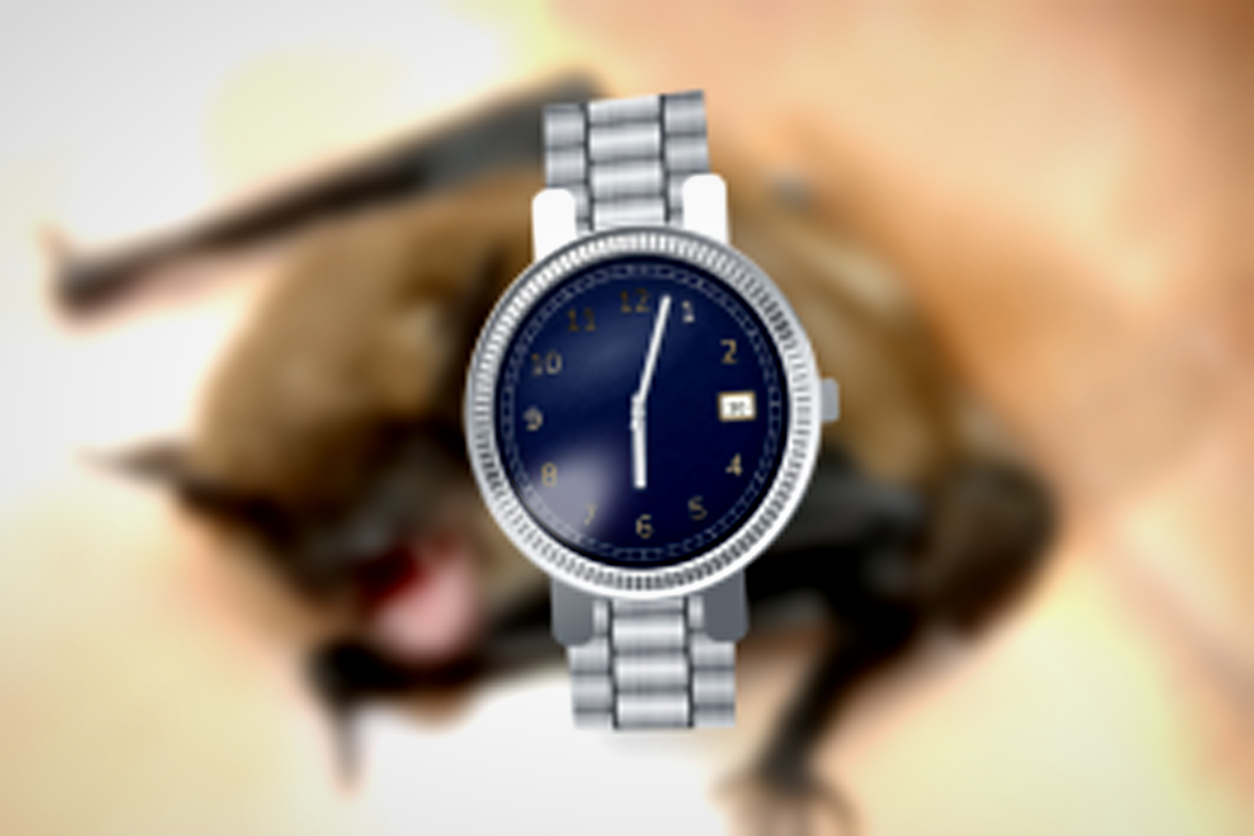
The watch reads 6.03
